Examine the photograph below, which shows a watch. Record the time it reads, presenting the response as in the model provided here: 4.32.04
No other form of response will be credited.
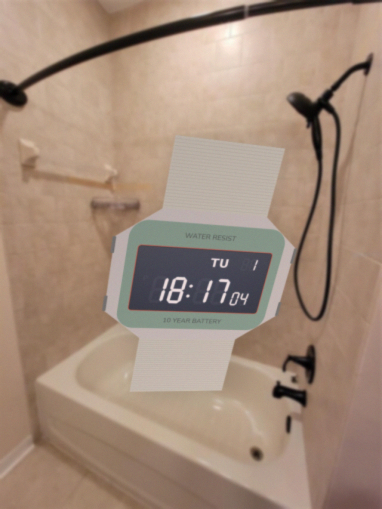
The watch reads 18.17.04
